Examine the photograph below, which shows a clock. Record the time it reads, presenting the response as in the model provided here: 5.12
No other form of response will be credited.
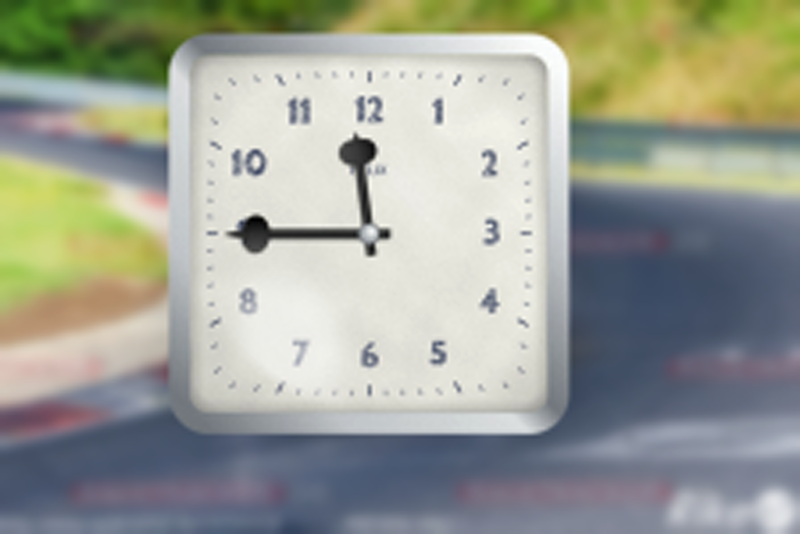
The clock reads 11.45
